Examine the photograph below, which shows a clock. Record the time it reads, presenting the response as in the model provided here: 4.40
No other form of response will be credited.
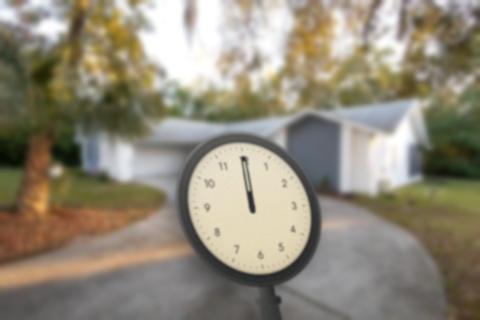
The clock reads 12.00
